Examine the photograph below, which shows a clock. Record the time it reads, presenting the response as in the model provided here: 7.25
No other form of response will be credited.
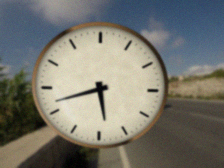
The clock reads 5.42
